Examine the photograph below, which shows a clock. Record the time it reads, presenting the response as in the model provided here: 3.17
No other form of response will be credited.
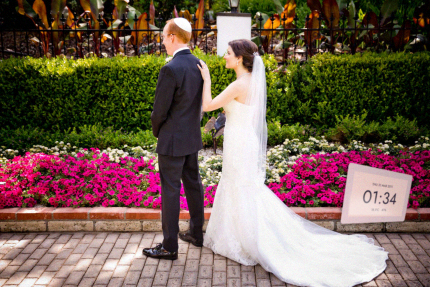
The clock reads 1.34
